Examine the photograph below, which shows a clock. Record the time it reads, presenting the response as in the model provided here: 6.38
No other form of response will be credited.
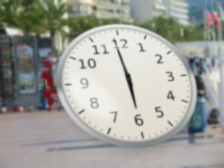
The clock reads 5.59
